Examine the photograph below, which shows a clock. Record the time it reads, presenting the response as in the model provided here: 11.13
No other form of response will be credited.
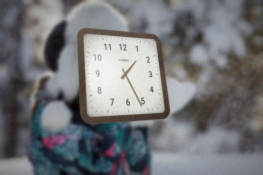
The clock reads 1.26
